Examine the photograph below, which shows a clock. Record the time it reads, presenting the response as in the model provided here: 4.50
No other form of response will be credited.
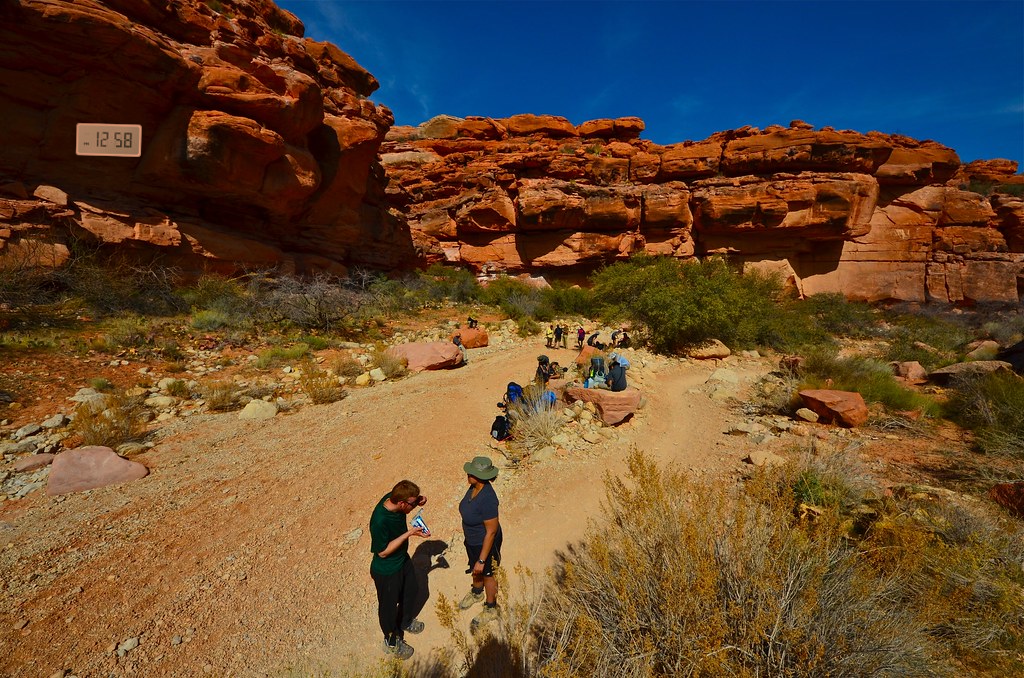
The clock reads 12.58
